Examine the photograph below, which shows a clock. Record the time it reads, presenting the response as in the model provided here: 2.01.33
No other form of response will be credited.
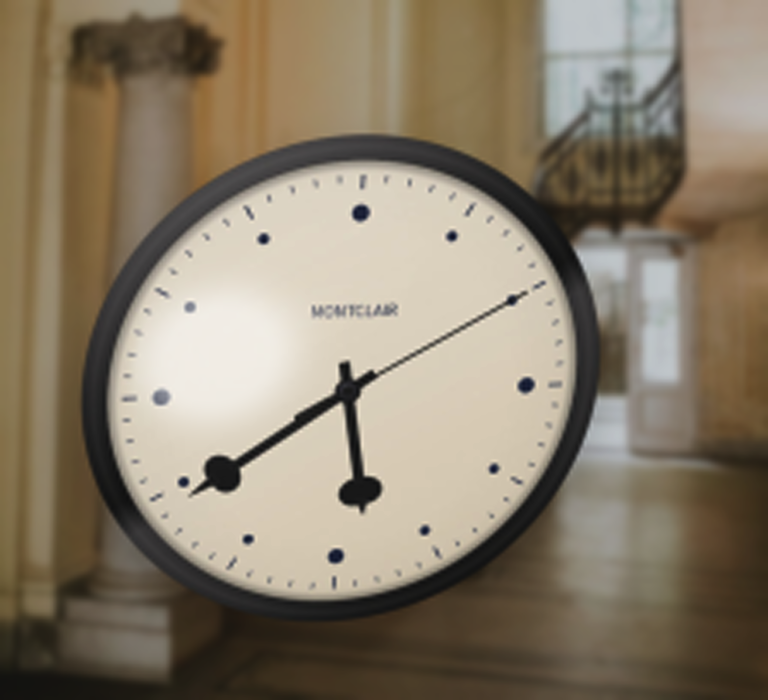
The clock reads 5.39.10
